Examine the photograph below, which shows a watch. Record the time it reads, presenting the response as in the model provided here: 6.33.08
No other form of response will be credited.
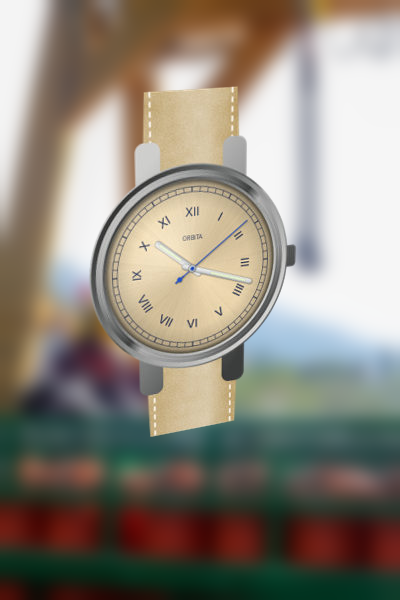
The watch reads 10.18.09
